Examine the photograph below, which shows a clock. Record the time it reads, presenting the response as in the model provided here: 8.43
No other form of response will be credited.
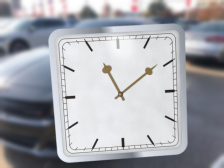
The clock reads 11.09
